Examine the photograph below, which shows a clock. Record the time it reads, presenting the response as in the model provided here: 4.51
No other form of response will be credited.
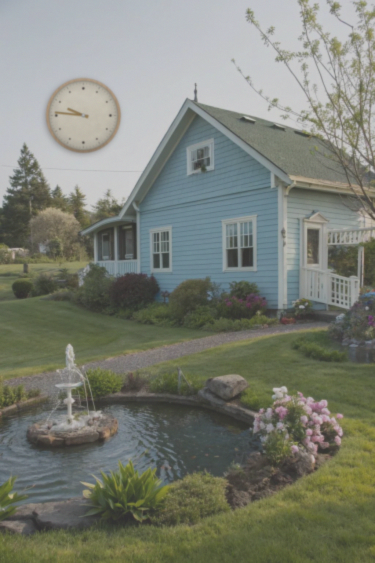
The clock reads 9.46
